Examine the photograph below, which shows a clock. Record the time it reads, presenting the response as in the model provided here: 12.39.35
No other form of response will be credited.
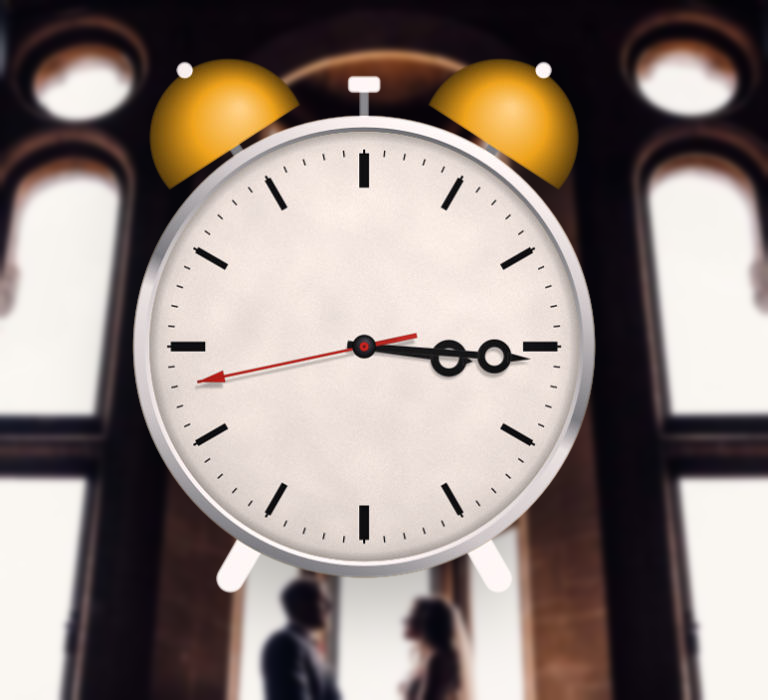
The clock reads 3.15.43
